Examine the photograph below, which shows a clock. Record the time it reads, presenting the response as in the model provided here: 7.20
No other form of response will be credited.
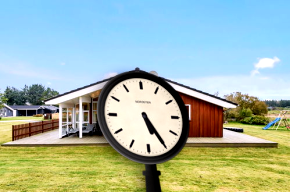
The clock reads 5.25
